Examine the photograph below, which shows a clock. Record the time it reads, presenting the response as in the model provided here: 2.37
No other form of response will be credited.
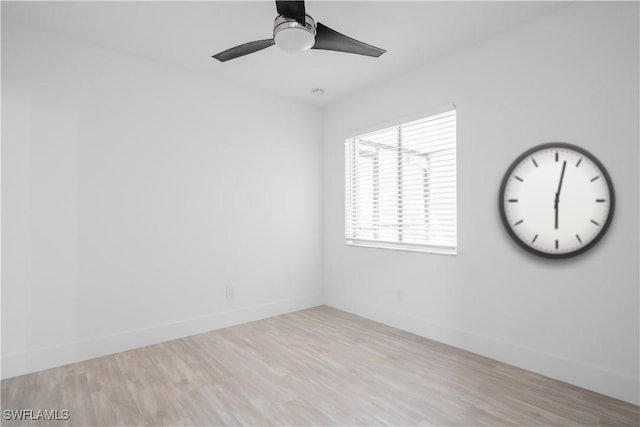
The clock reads 6.02
